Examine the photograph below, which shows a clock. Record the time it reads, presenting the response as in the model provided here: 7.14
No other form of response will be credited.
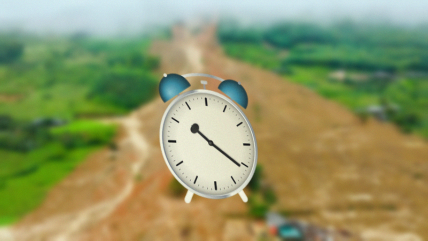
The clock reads 10.21
